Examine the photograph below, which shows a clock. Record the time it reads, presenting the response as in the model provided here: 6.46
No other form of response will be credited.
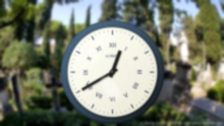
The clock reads 12.40
